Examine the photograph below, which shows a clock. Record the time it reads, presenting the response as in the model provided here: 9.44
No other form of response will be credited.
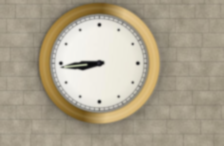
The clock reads 8.44
